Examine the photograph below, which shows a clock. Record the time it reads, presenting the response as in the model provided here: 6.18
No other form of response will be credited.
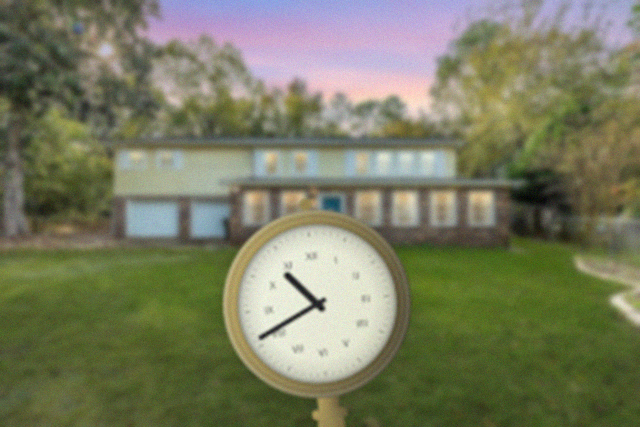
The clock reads 10.41
